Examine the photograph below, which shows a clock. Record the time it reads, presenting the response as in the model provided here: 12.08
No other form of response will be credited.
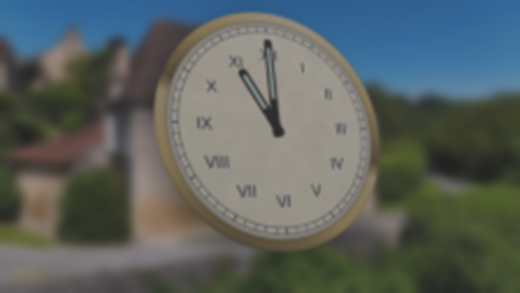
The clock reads 11.00
